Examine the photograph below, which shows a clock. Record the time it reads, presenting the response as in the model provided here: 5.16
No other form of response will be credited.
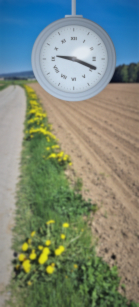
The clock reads 9.19
